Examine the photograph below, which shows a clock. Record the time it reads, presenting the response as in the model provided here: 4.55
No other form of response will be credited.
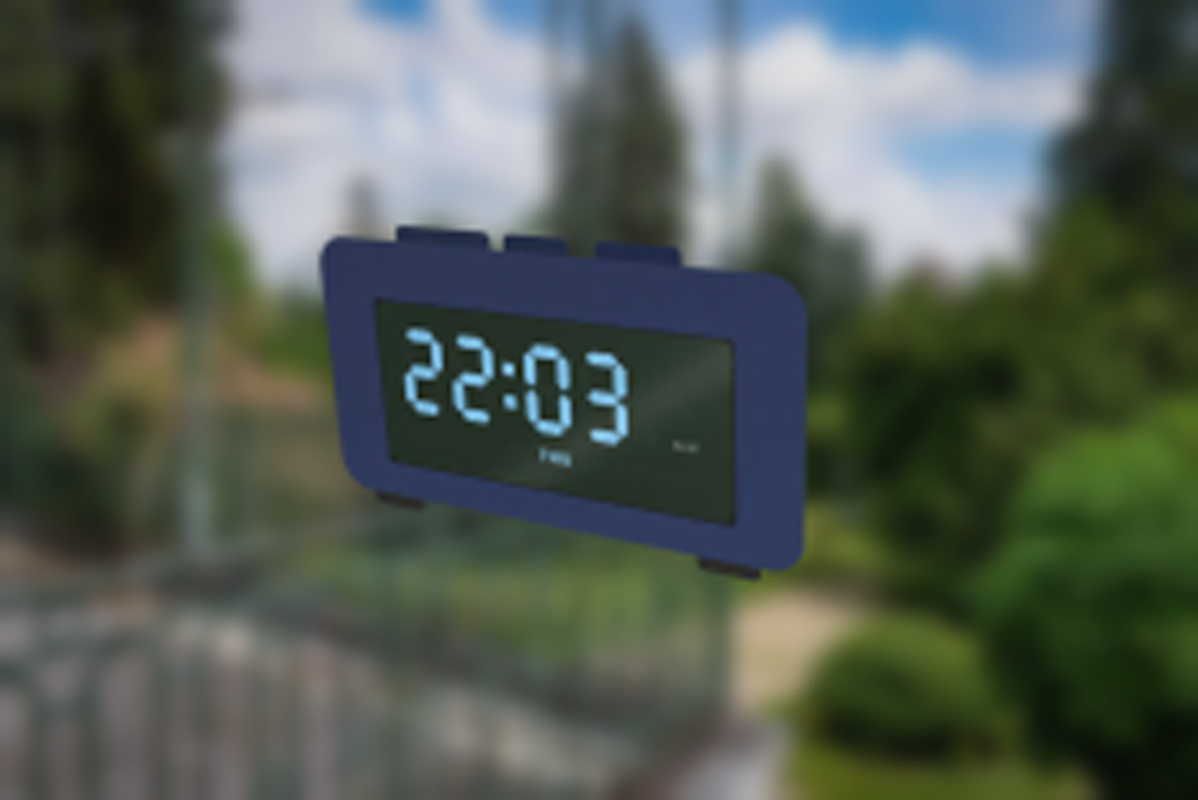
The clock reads 22.03
